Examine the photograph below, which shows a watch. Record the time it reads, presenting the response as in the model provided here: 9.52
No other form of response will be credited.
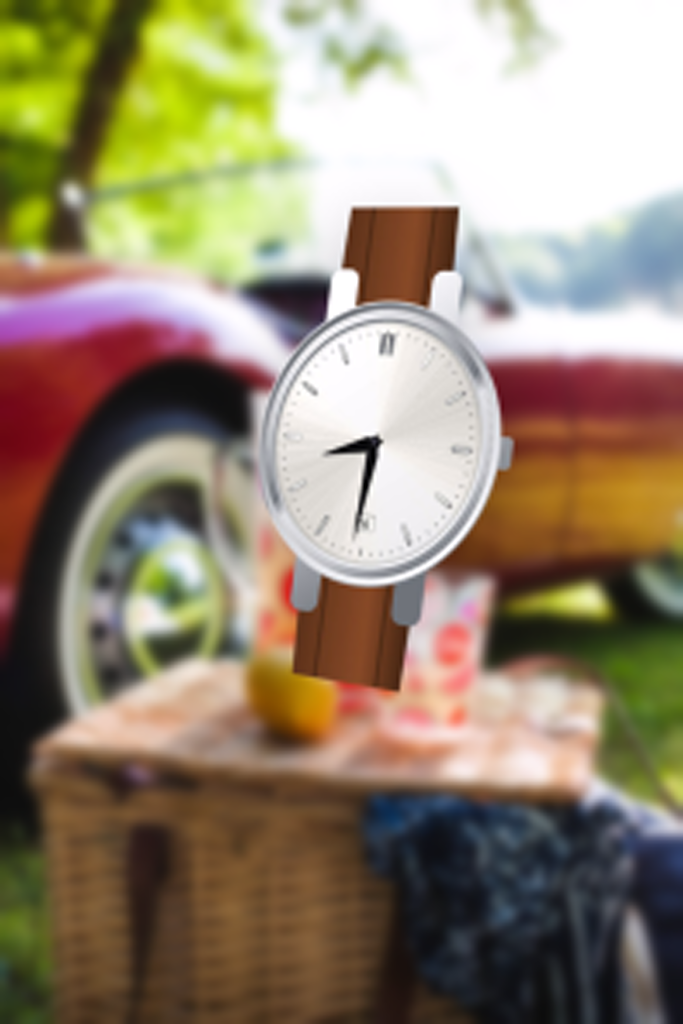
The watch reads 8.31
